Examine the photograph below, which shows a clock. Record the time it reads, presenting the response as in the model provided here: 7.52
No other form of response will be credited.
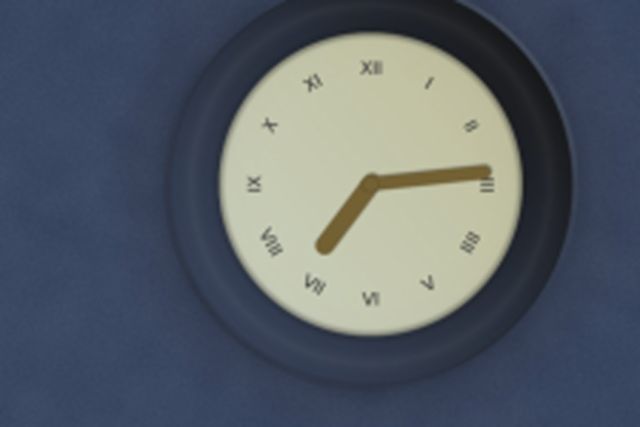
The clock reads 7.14
